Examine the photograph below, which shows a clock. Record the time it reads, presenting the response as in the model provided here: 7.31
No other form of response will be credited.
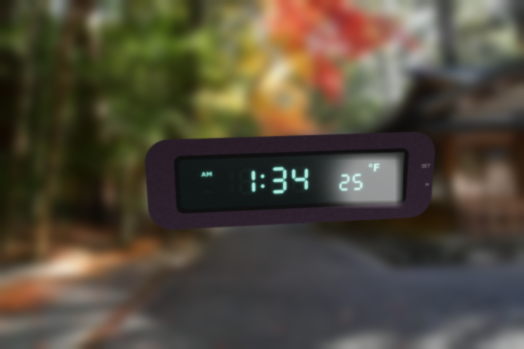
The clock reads 1.34
